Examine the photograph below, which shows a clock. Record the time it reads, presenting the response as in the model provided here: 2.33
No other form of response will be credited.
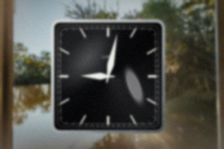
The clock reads 9.02
